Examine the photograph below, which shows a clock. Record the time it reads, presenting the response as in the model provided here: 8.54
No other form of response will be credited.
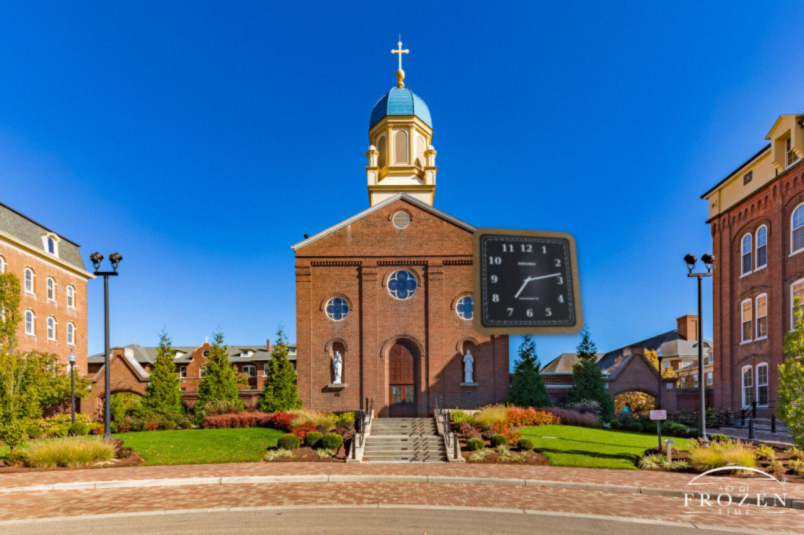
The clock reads 7.13
